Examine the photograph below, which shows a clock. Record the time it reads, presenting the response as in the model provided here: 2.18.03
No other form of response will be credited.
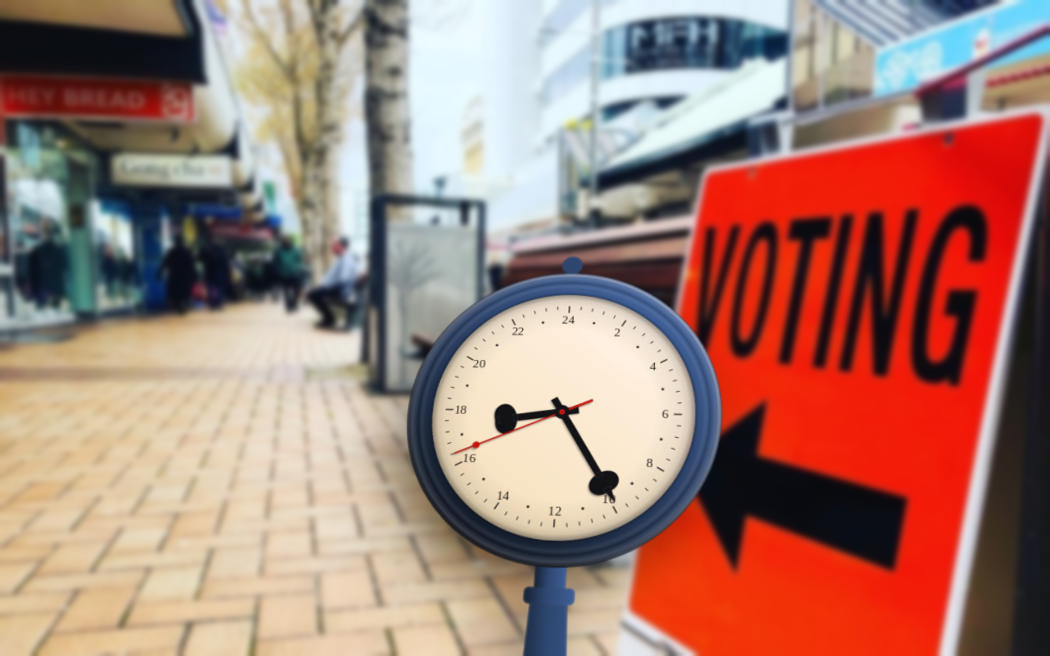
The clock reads 17.24.41
